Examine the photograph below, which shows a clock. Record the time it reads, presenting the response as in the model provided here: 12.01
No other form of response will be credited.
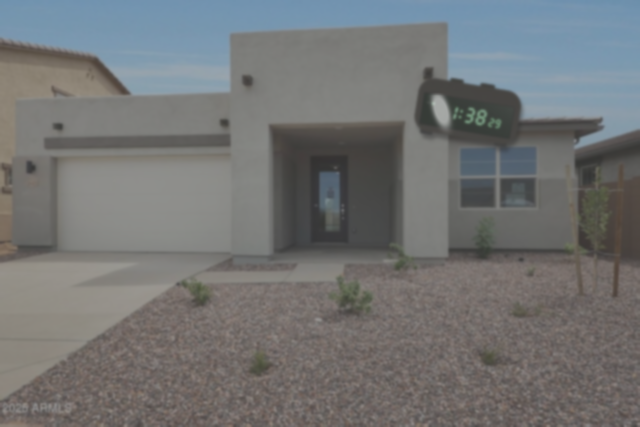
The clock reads 1.38
